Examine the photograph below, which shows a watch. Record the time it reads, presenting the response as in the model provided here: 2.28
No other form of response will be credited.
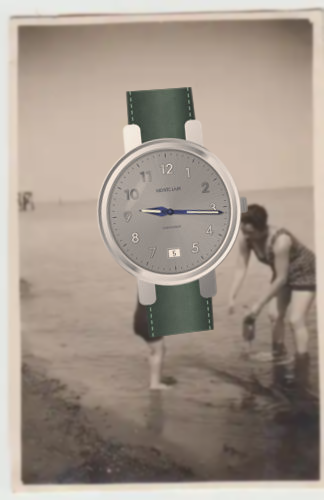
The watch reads 9.16
